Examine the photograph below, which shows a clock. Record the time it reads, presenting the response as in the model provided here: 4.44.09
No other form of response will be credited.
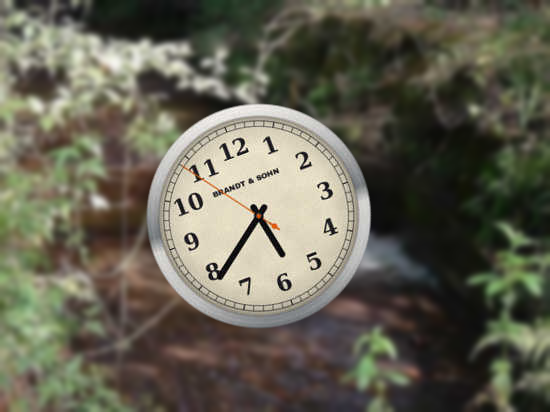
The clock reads 5.38.54
